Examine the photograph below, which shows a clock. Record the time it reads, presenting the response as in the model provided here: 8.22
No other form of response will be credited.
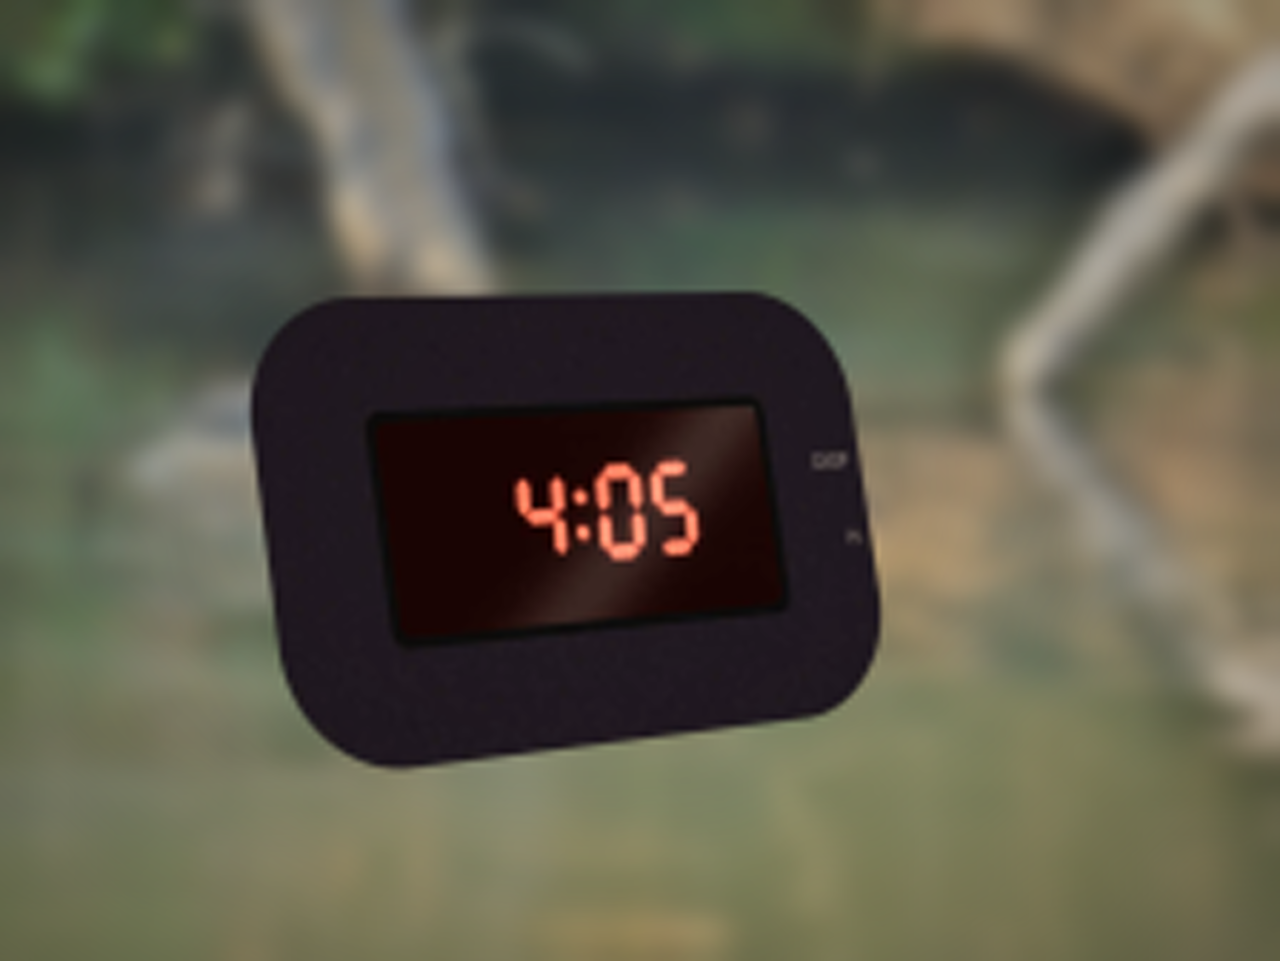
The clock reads 4.05
